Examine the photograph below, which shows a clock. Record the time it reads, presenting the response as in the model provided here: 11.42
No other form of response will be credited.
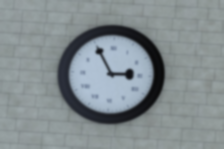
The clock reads 2.55
